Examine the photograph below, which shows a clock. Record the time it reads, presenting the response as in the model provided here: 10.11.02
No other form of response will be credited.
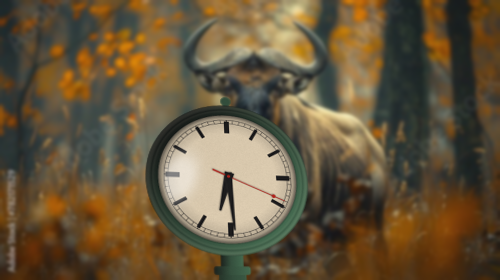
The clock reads 6.29.19
